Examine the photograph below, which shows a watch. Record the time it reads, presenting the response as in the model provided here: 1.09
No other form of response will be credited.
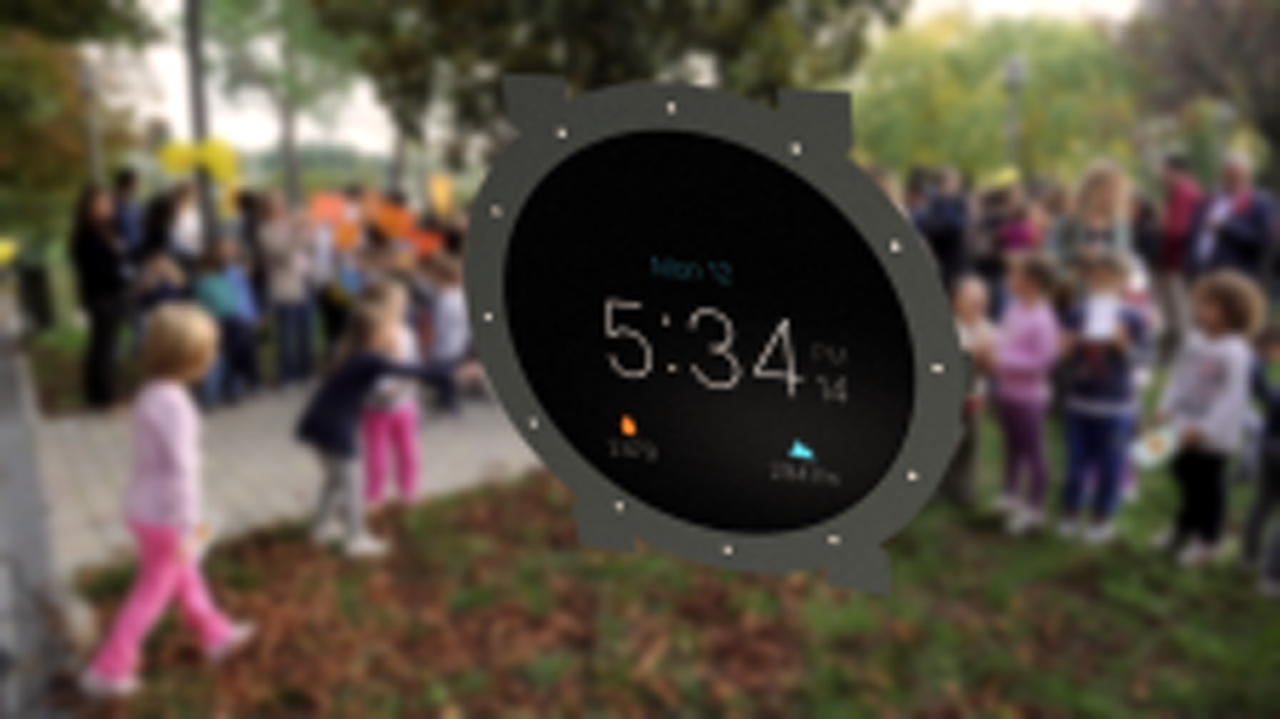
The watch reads 5.34
